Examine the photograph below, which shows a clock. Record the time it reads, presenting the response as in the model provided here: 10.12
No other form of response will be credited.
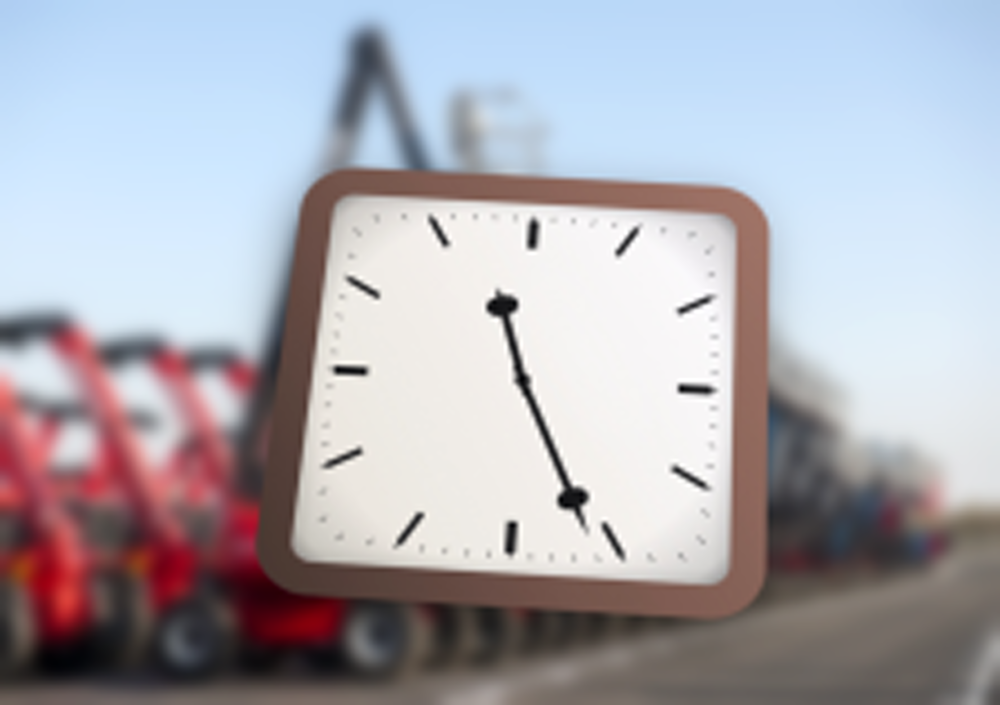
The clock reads 11.26
